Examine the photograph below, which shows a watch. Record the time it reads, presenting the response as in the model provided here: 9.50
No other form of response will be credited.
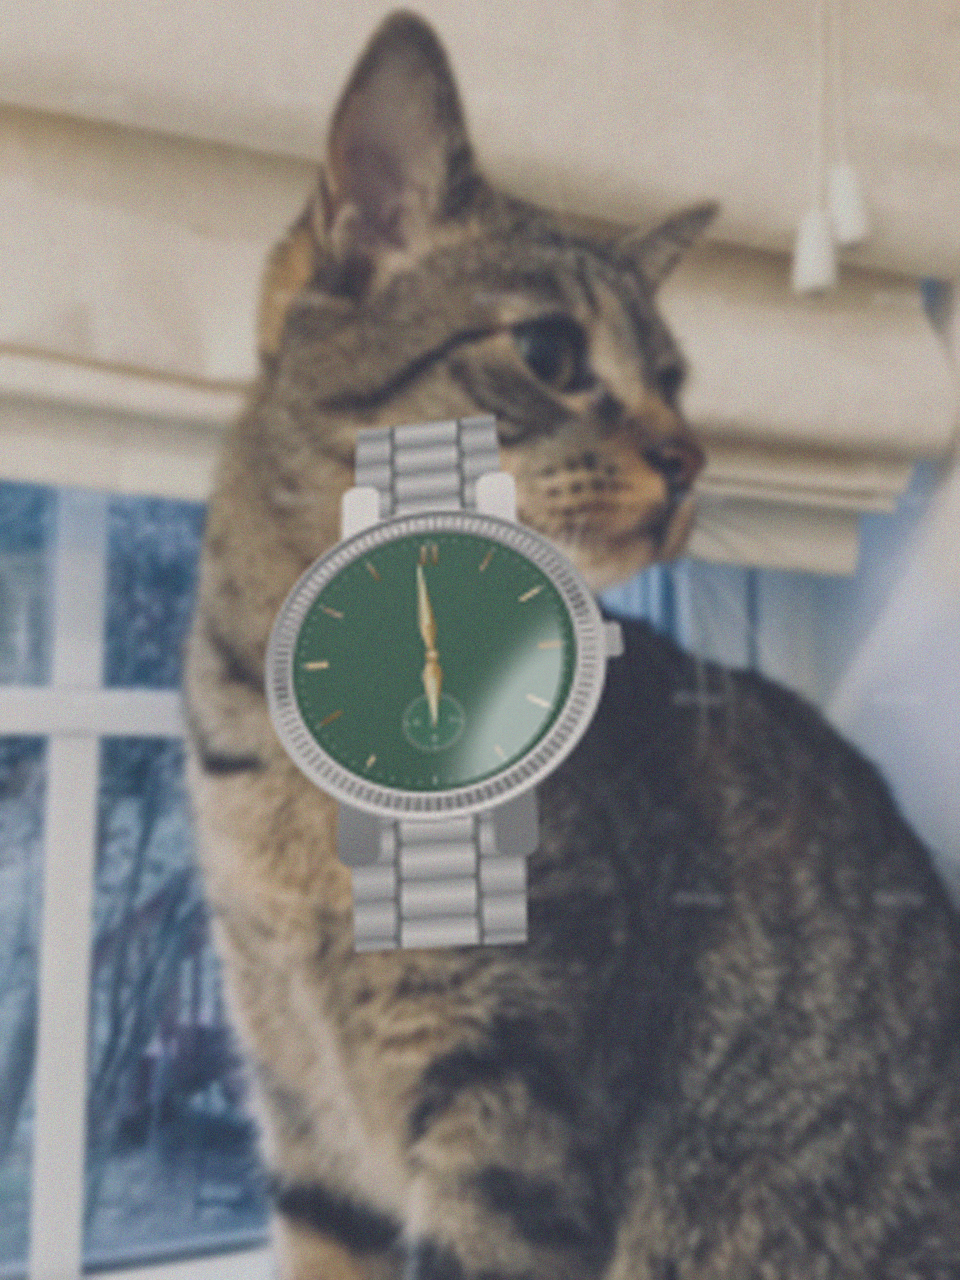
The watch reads 5.59
